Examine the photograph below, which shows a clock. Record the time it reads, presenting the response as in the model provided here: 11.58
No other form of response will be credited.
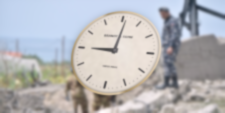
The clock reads 9.01
